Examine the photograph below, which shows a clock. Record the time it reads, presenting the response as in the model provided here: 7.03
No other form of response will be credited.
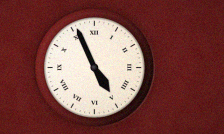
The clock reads 4.56
